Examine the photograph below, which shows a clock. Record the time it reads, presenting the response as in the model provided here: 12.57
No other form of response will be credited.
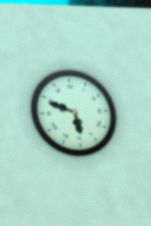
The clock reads 5.49
